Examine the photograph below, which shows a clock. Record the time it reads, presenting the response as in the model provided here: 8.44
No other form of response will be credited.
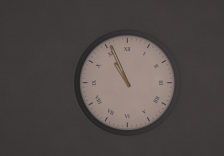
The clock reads 10.56
